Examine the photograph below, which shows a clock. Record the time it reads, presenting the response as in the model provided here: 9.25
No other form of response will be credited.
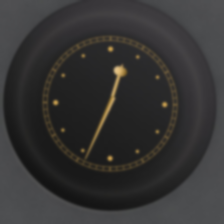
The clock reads 12.34
